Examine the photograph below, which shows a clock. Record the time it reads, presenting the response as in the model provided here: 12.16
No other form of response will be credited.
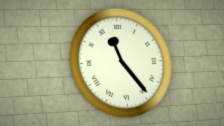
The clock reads 11.24
